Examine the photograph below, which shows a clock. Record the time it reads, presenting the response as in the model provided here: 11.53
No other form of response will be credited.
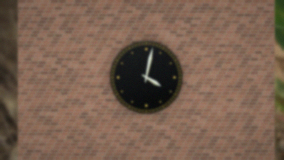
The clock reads 4.02
